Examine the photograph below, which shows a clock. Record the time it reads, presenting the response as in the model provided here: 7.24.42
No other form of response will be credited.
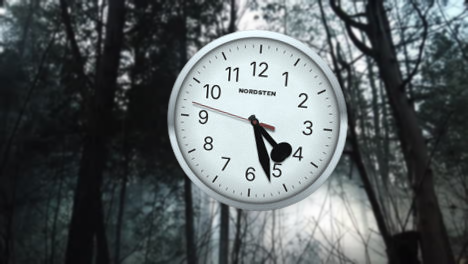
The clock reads 4.26.47
